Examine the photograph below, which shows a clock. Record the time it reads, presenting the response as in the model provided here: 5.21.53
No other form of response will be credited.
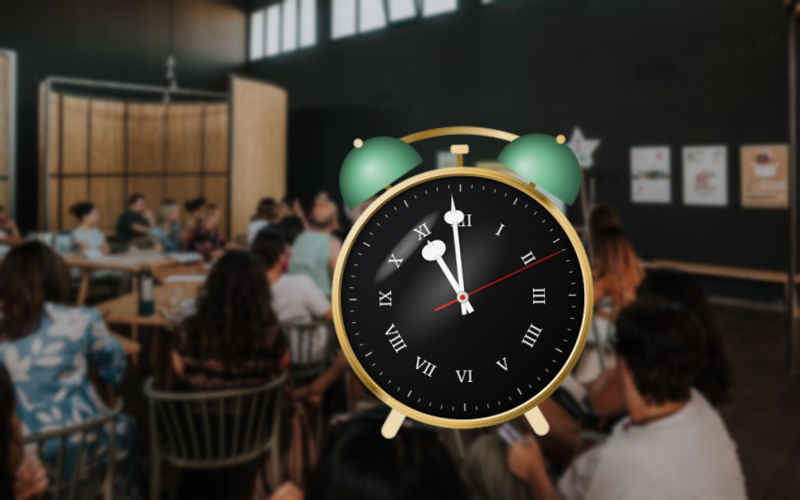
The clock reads 10.59.11
